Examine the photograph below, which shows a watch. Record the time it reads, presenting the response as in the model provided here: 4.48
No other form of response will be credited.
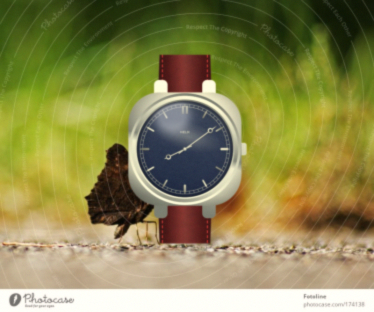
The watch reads 8.09
